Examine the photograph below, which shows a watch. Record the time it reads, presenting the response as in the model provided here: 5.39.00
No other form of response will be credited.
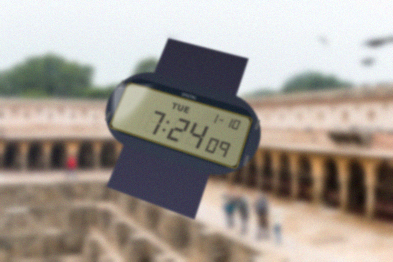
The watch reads 7.24.09
